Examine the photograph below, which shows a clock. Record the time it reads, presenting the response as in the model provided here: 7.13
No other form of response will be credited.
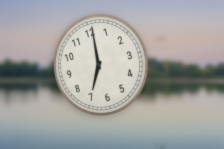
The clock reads 7.01
